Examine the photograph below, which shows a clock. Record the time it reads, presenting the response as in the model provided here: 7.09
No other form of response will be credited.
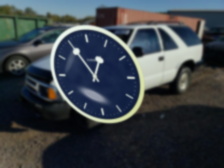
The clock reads 12.55
